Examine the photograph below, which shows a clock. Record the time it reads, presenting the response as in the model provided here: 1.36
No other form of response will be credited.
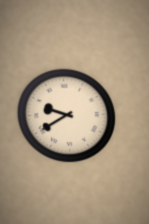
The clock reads 9.40
